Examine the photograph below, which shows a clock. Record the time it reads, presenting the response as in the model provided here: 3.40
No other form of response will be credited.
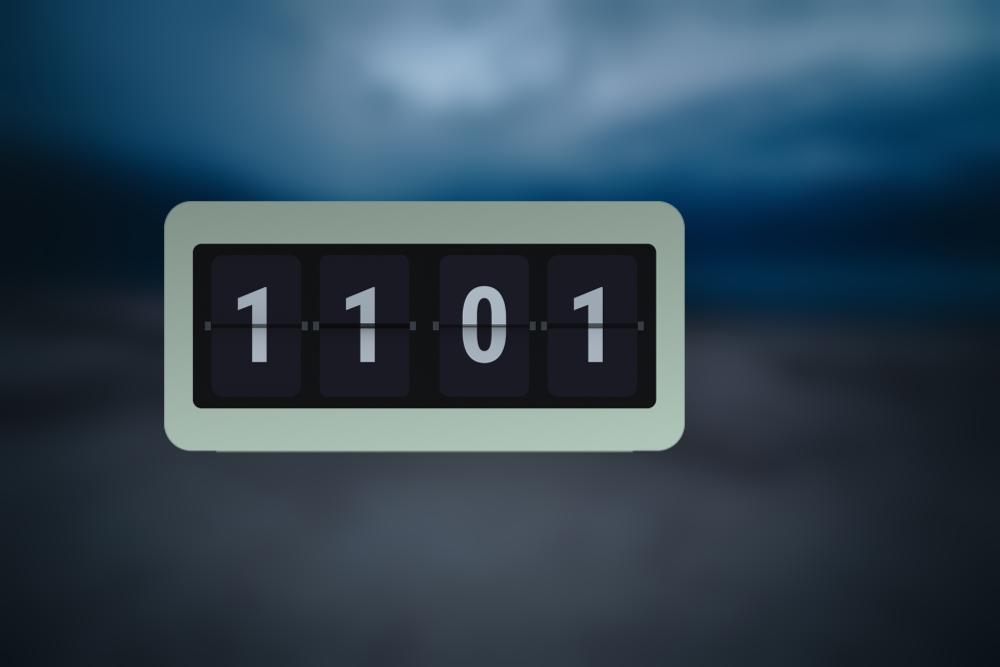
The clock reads 11.01
